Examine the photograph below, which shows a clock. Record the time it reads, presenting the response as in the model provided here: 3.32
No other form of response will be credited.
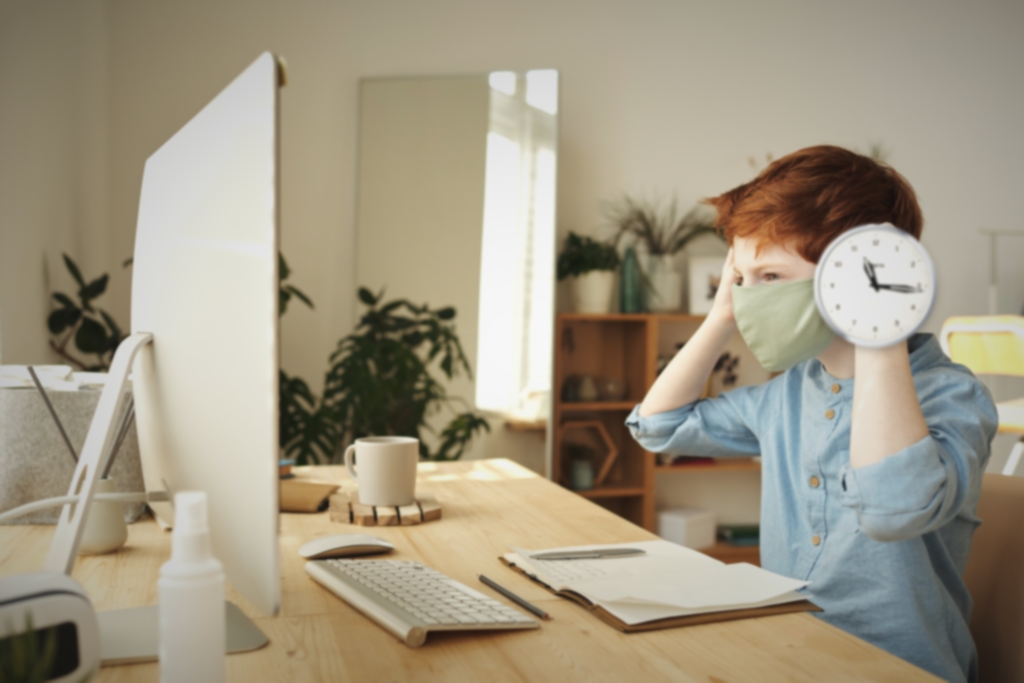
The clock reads 11.16
